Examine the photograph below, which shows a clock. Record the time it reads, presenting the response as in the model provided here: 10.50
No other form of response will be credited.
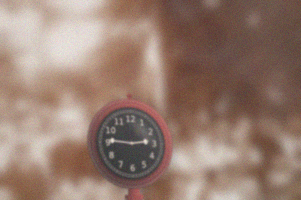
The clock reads 2.46
